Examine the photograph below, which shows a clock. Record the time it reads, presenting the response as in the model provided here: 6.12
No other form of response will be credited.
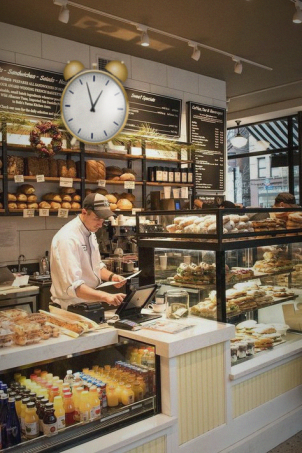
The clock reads 12.57
